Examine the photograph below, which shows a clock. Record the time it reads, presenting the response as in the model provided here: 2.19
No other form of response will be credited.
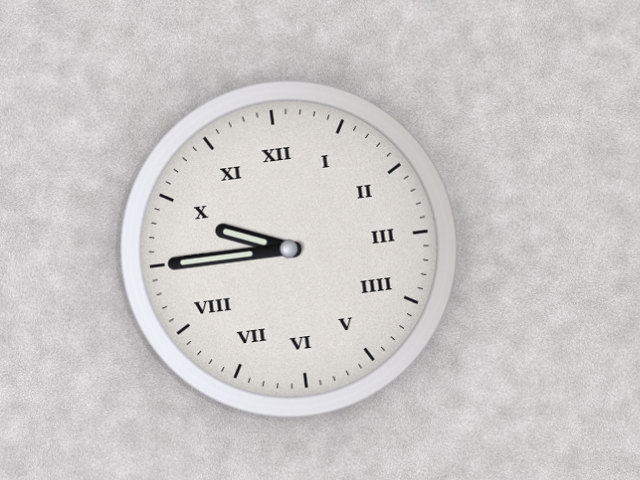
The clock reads 9.45
